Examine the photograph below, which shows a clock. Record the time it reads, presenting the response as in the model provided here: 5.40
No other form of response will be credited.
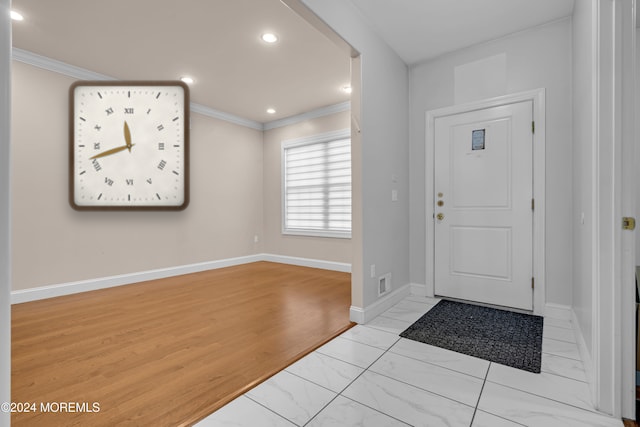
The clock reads 11.42
